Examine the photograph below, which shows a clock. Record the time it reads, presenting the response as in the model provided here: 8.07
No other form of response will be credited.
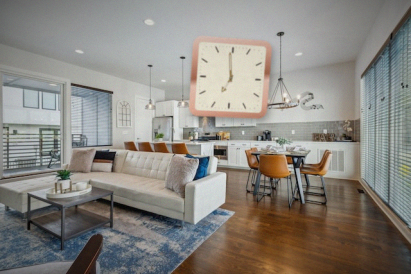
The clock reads 6.59
